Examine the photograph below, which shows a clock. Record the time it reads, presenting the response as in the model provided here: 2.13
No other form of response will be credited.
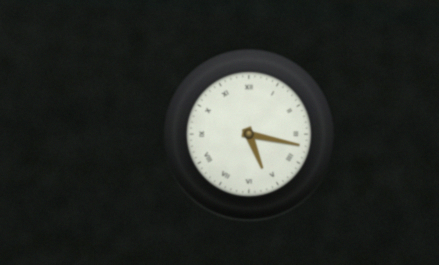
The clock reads 5.17
